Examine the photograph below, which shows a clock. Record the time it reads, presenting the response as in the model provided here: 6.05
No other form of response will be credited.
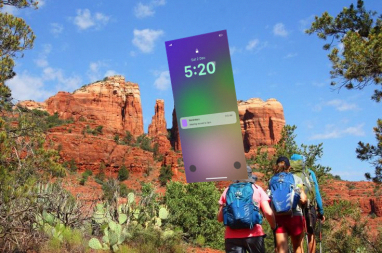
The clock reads 5.20
